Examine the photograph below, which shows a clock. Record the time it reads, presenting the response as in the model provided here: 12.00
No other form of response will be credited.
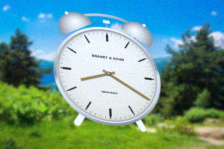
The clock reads 8.20
